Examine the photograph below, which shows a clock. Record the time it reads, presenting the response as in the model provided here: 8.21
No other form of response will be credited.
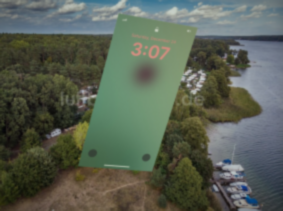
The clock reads 3.07
